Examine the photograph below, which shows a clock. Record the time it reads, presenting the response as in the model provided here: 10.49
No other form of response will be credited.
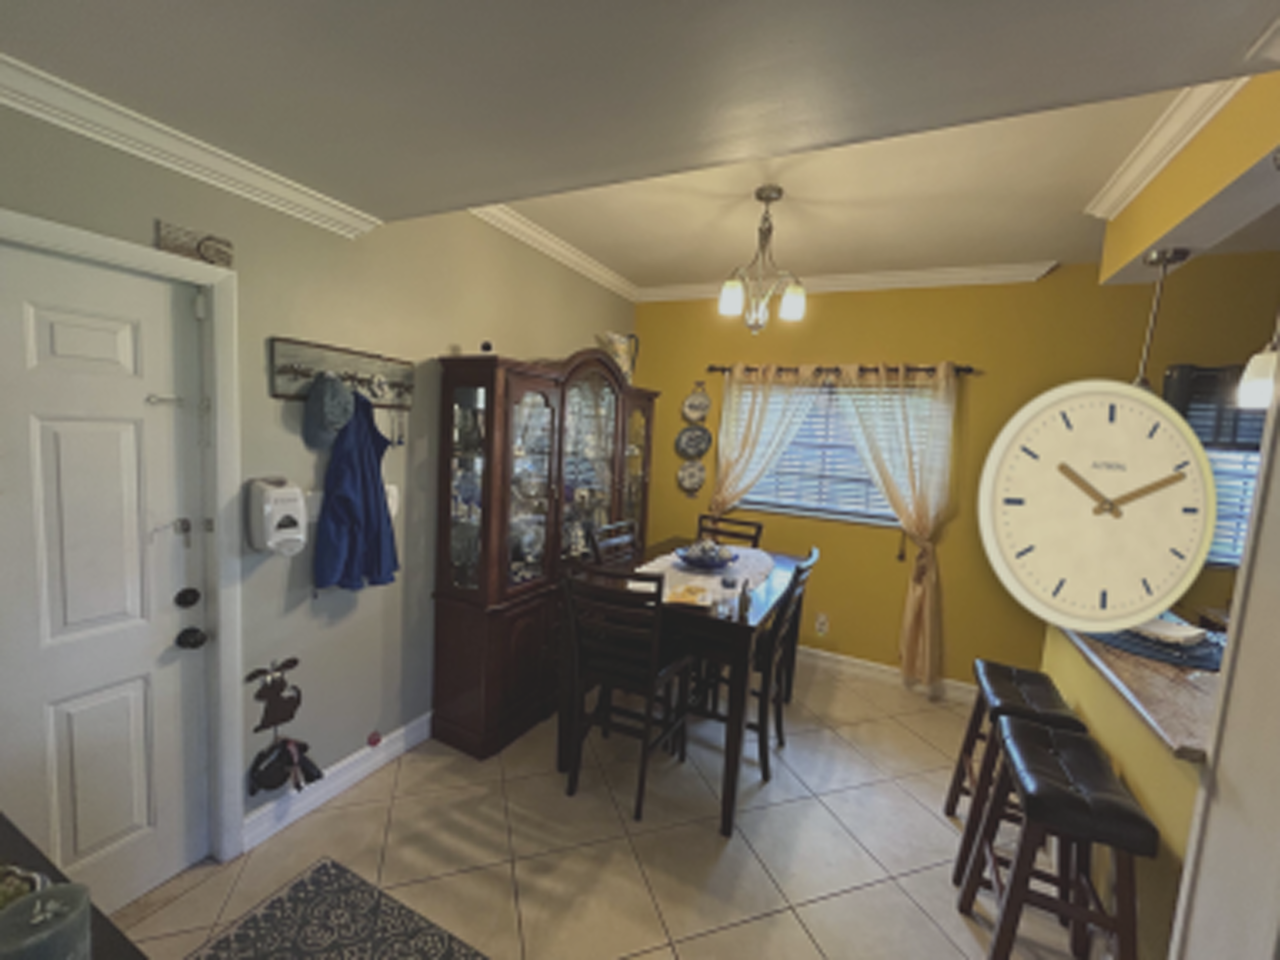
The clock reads 10.11
